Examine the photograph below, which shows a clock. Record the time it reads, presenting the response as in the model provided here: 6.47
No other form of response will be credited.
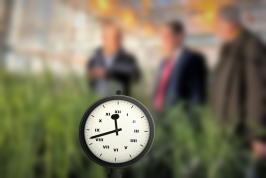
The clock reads 11.42
